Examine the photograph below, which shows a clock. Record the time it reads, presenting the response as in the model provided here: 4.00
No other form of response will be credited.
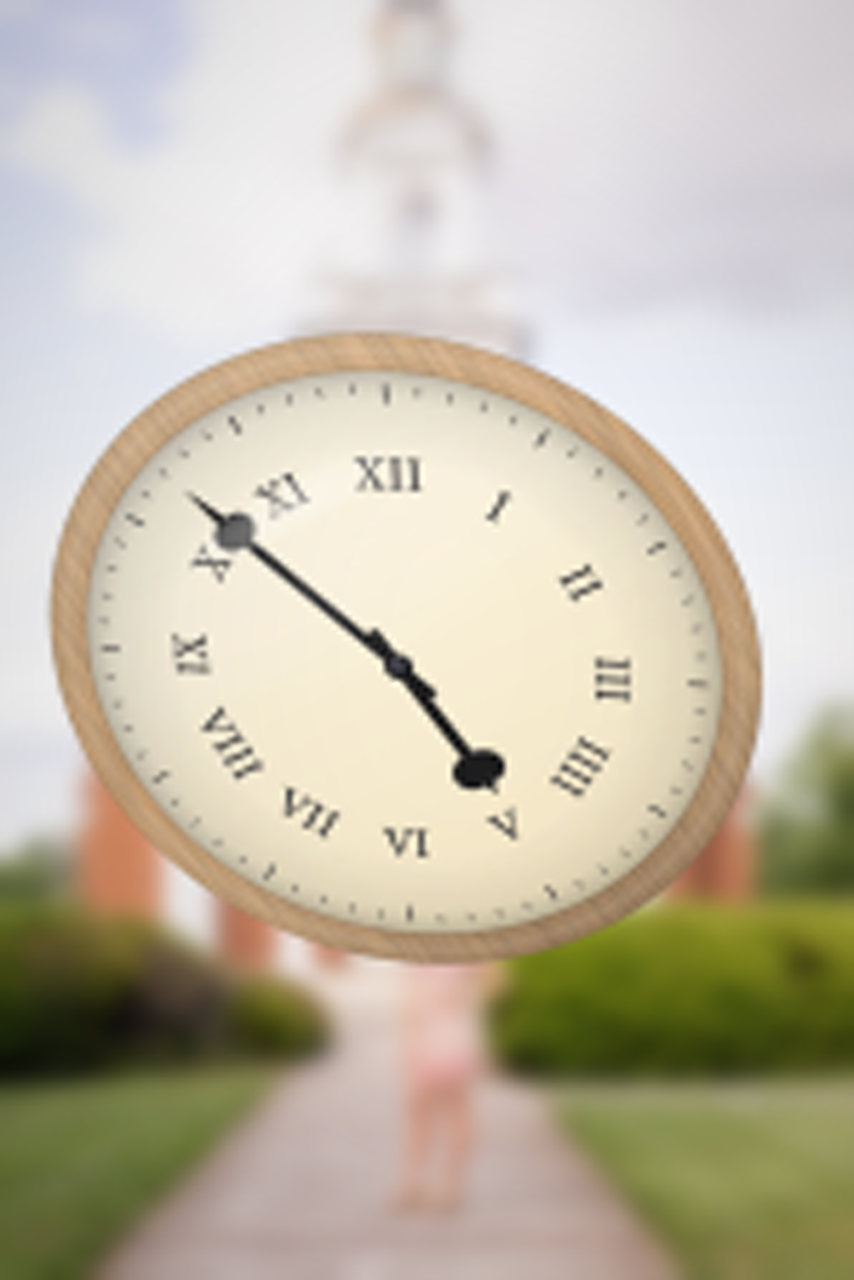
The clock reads 4.52
